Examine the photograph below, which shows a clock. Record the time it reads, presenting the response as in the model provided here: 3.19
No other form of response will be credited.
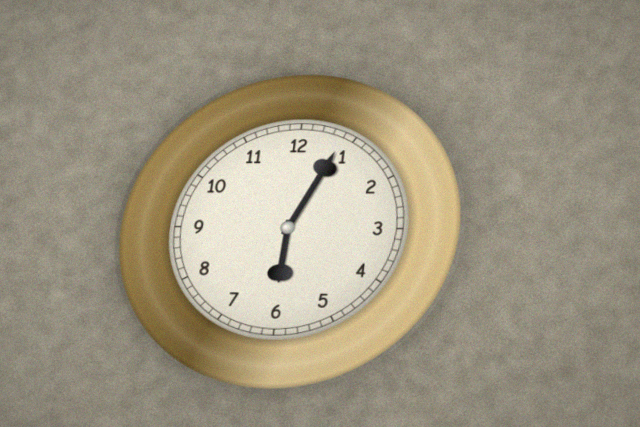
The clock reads 6.04
